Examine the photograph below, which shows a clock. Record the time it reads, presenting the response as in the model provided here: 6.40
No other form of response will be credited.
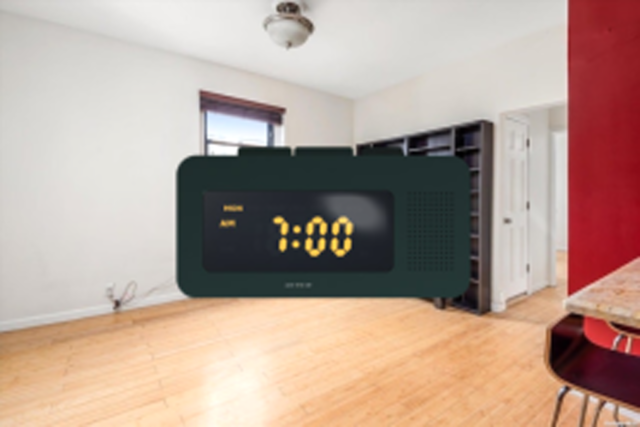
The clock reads 7.00
